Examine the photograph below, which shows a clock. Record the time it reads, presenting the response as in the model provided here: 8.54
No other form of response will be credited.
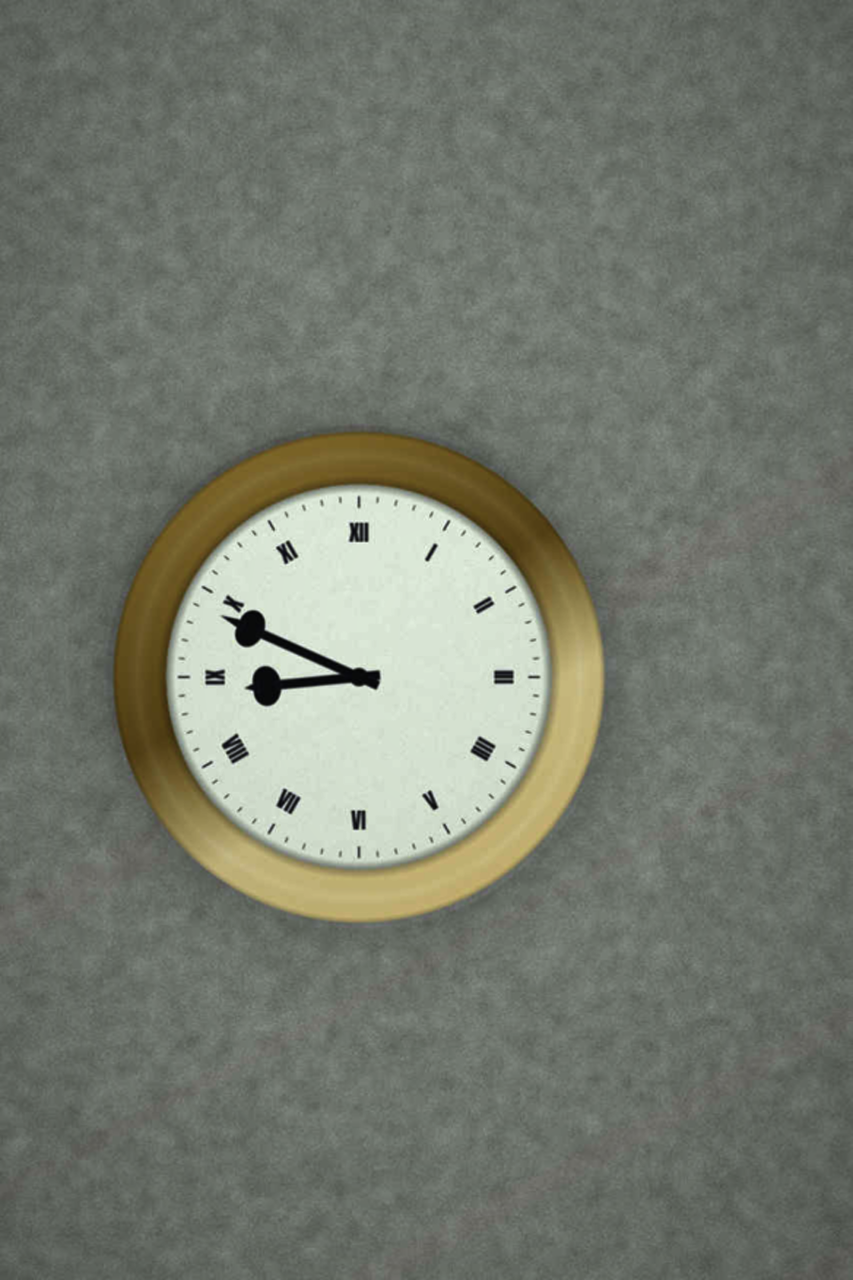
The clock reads 8.49
